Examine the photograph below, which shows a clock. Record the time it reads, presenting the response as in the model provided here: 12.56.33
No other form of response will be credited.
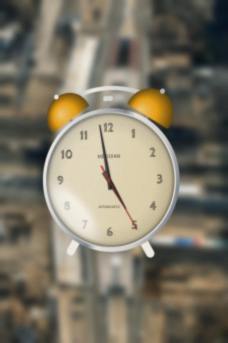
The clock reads 4.58.25
